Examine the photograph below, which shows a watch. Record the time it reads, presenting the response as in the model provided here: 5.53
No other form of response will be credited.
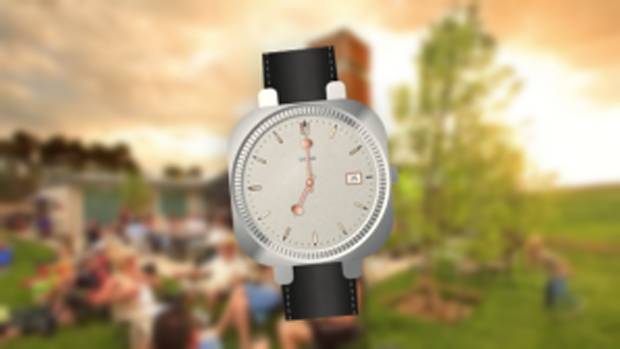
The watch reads 7.00
